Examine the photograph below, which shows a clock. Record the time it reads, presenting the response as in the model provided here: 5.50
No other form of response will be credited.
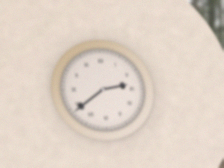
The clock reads 2.39
